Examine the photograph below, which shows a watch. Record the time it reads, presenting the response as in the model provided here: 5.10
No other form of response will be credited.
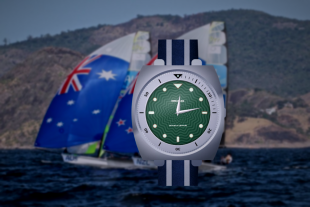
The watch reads 12.13
